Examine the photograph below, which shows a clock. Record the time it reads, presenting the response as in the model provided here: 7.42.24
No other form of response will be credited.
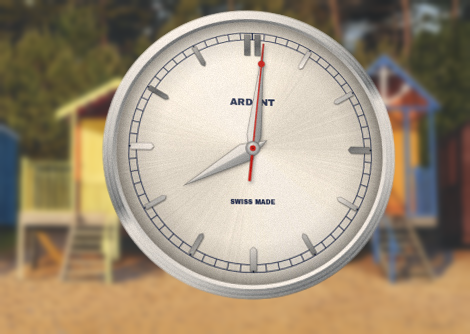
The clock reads 8.01.01
